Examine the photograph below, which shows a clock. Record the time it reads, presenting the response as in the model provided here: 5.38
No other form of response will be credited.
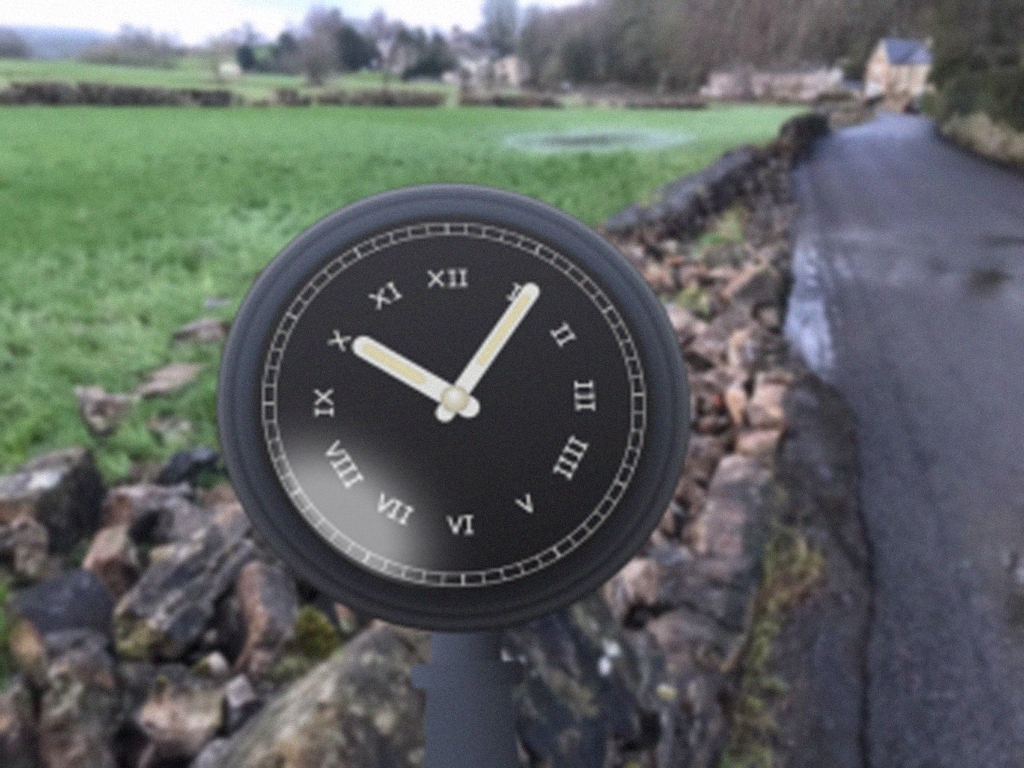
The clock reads 10.06
